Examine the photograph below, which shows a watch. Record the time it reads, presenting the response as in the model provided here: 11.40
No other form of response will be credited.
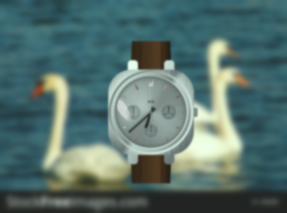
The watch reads 6.38
